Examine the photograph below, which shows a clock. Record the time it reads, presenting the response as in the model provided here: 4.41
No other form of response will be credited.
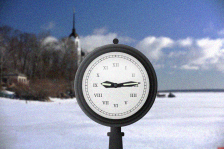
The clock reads 9.14
